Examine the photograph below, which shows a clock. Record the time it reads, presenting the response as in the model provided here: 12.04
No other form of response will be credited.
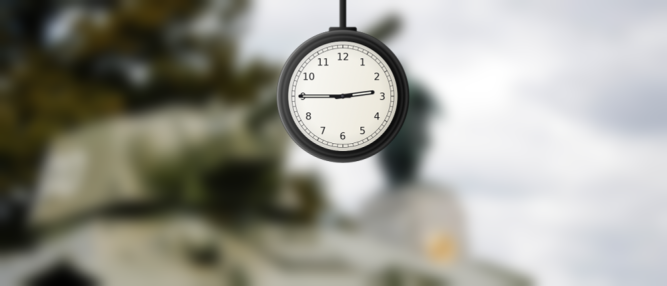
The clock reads 2.45
